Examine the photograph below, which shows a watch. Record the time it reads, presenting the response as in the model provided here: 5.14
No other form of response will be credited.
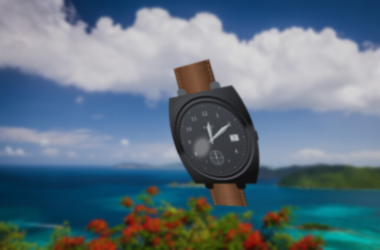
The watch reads 12.10
